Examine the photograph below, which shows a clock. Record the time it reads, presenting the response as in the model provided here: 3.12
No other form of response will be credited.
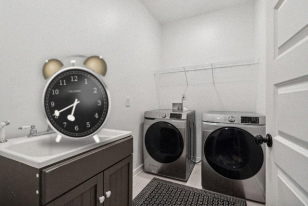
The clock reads 6.41
